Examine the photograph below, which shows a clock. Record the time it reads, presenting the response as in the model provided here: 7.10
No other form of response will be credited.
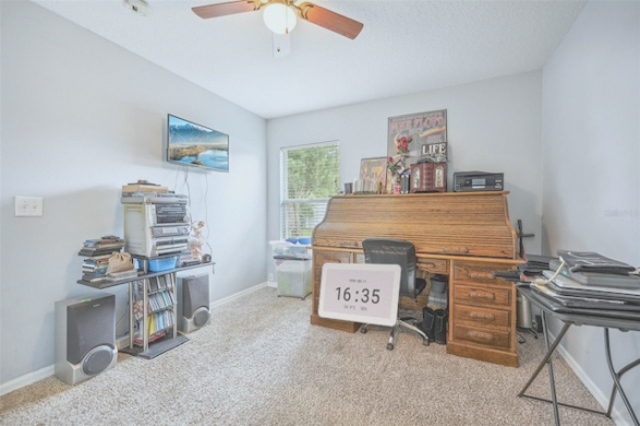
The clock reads 16.35
